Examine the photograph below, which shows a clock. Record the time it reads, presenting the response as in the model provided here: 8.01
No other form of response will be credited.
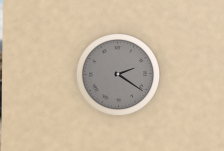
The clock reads 2.21
